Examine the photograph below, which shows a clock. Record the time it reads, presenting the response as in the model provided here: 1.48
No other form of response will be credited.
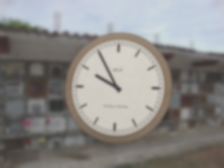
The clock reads 9.55
